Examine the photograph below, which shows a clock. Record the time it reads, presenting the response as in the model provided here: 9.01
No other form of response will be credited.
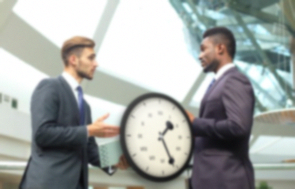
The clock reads 1.26
